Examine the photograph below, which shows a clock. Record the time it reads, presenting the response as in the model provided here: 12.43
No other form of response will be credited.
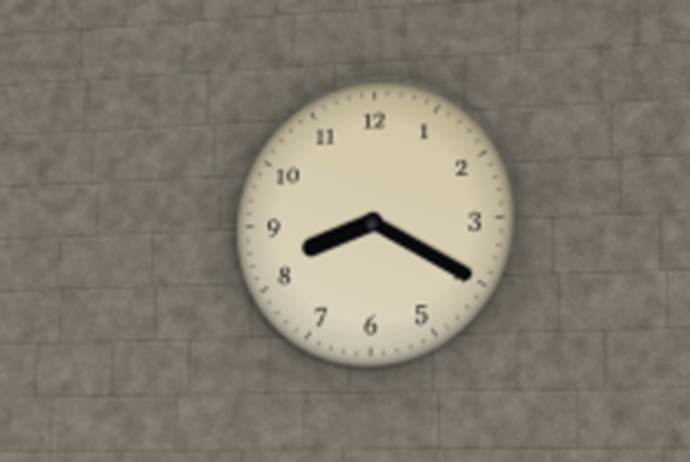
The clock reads 8.20
